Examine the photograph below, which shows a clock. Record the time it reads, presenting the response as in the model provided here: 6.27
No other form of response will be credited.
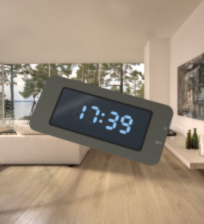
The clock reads 17.39
